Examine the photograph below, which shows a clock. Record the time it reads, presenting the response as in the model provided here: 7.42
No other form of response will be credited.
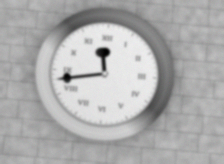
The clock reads 11.43
